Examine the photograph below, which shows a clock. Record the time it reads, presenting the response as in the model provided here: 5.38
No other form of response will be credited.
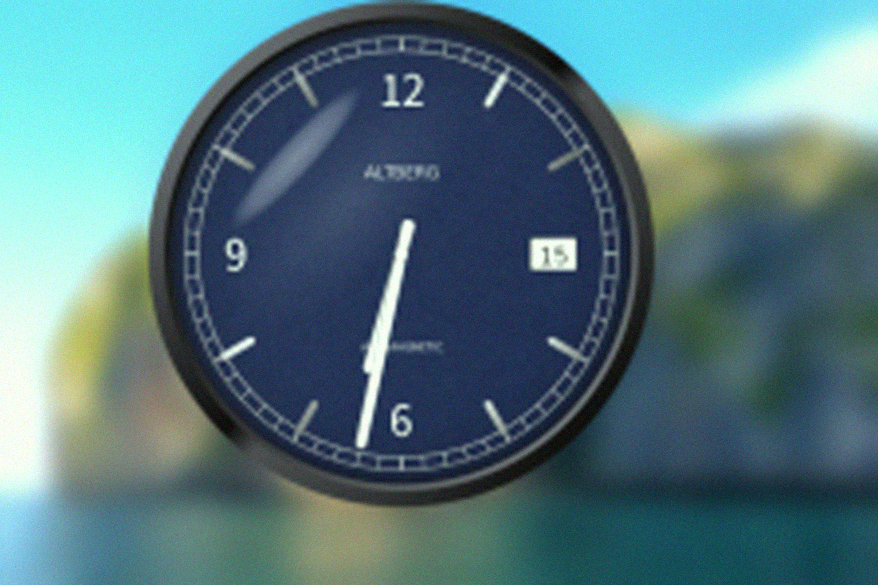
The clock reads 6.32
